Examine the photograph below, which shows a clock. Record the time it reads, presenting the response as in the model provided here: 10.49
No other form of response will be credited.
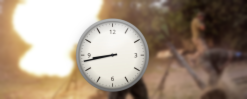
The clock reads 8.43
